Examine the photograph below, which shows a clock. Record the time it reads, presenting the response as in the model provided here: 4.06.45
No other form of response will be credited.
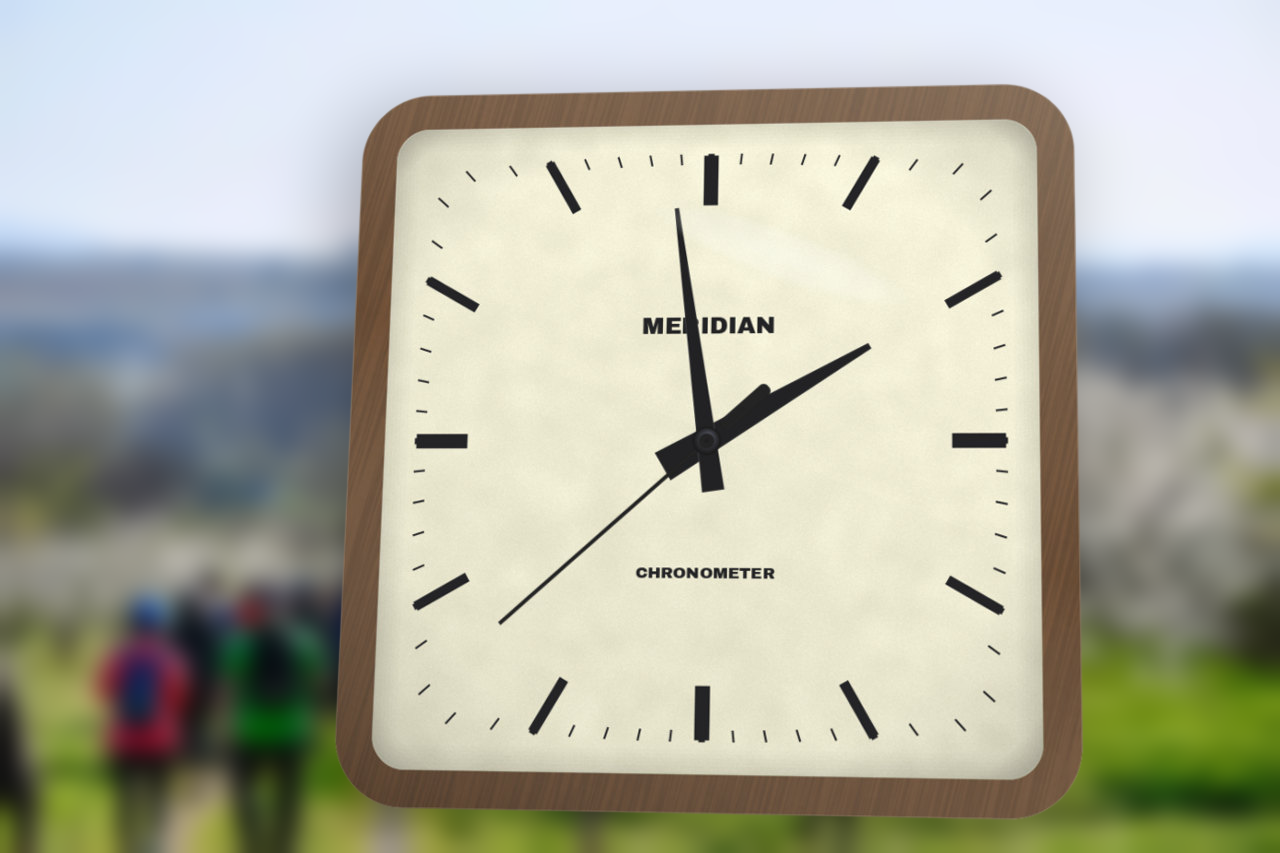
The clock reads 1.58.38
